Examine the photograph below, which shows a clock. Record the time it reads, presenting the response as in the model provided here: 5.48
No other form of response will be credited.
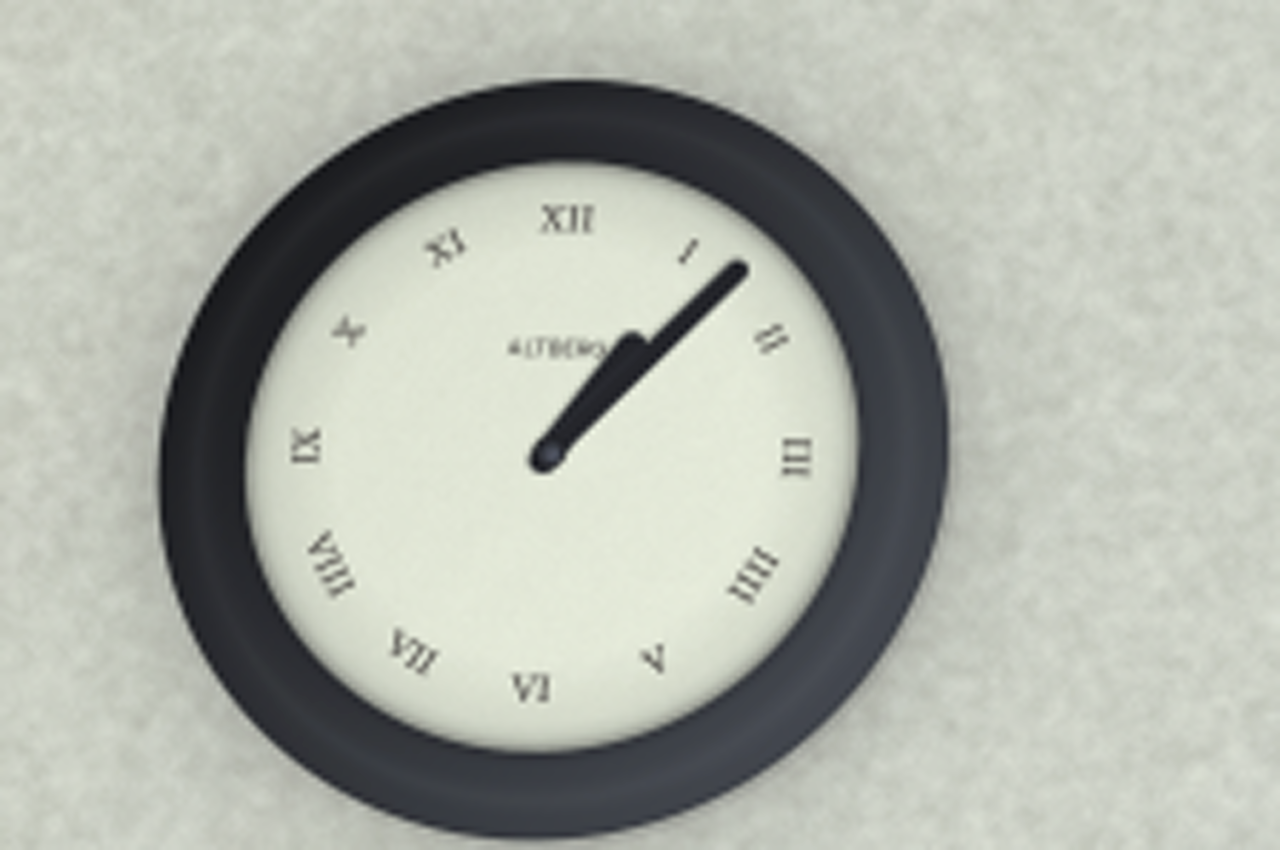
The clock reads 1.07
